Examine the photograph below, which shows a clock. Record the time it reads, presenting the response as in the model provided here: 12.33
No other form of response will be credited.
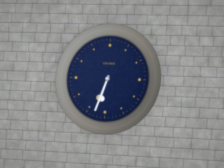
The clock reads 6.33
